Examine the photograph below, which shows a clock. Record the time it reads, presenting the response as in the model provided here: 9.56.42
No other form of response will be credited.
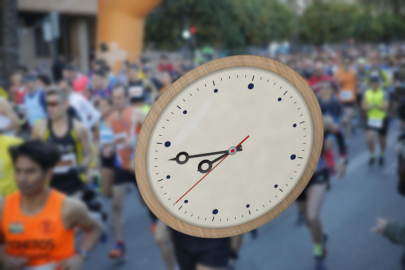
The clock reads 7.42.36
